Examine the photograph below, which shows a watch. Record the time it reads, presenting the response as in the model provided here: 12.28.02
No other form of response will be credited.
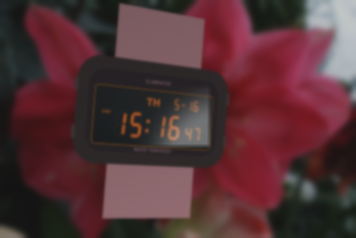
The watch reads 15.16.47
